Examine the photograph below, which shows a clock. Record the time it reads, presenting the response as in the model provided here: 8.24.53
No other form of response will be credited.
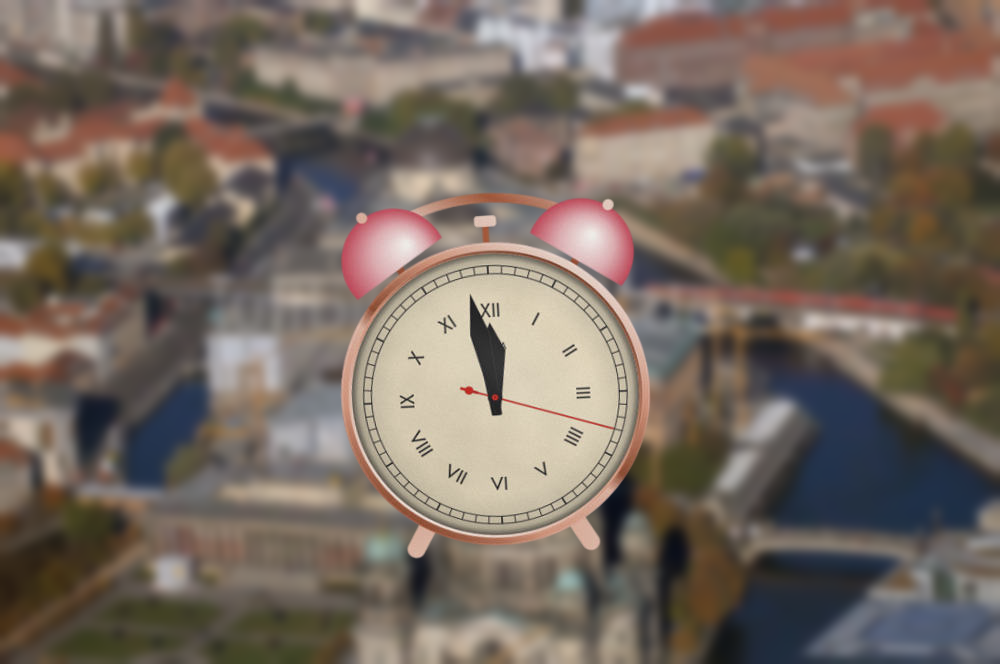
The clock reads 11.58.18
